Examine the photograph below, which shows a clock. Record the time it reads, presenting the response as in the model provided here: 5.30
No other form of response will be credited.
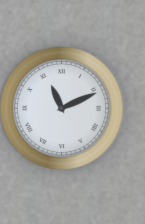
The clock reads 11.11
